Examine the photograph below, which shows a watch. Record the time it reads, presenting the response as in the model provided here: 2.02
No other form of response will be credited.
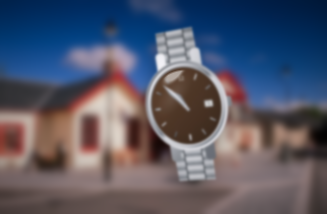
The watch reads 10.53
